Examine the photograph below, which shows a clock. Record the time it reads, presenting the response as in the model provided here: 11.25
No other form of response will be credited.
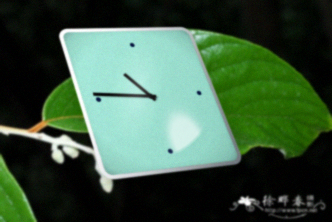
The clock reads 10.46
